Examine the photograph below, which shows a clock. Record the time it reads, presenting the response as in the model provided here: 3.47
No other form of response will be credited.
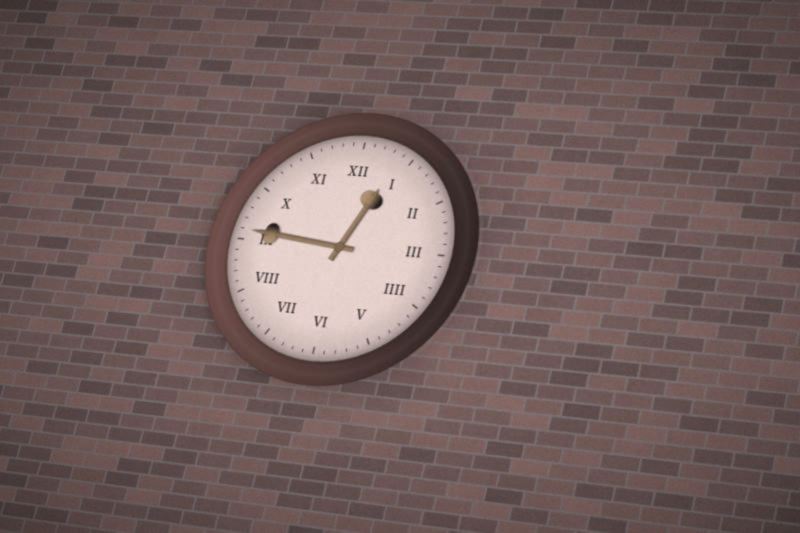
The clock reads 12.46
